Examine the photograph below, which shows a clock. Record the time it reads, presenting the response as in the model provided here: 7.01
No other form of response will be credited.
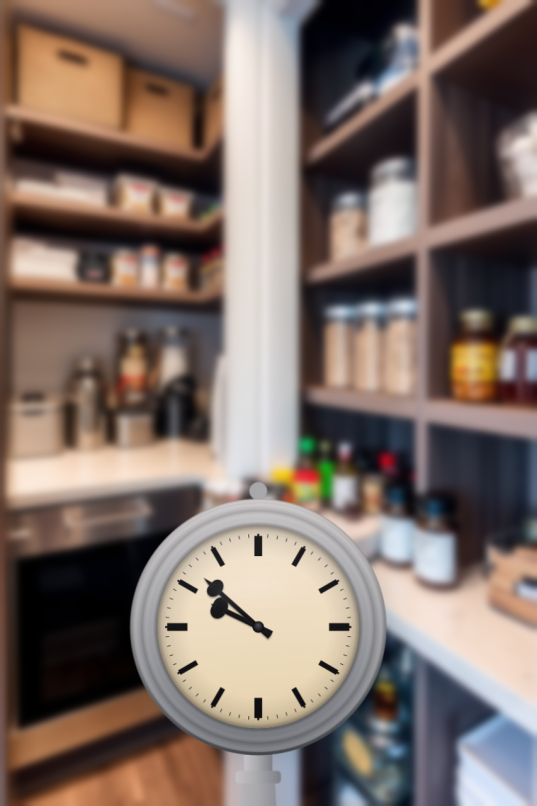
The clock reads 9.52
